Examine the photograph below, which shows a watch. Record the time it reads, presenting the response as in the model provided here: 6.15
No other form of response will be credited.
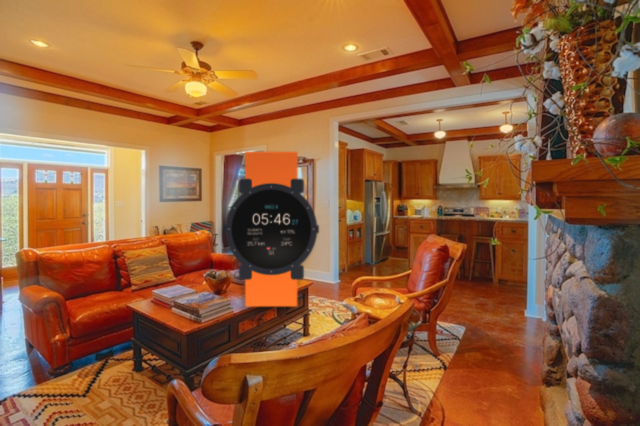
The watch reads 5.46
